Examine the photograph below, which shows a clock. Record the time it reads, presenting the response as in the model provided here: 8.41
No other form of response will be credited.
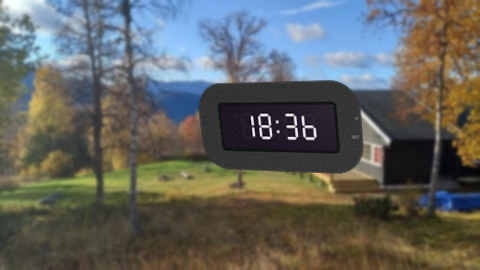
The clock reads 18.36
